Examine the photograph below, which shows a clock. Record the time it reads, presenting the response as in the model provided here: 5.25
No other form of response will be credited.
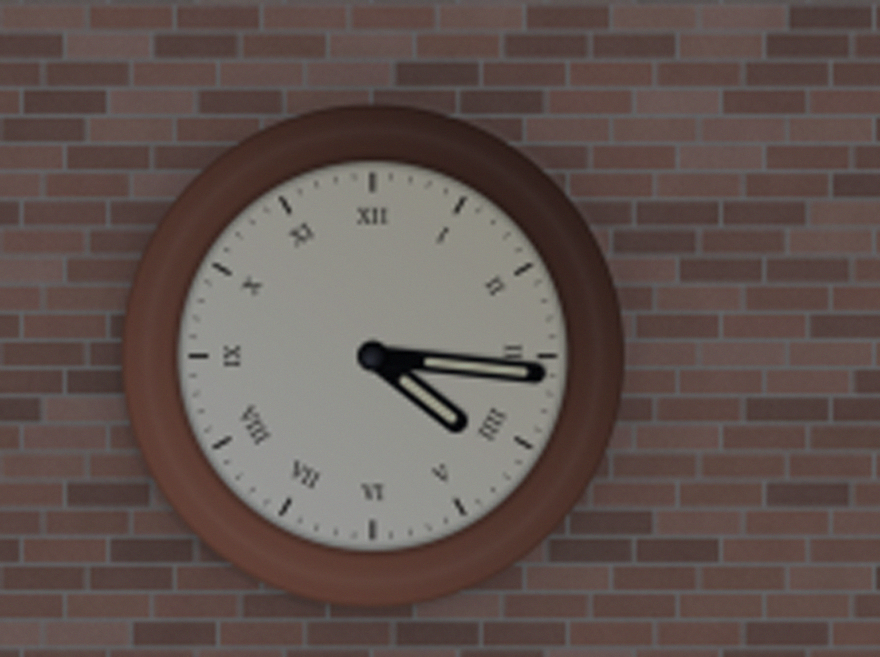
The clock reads 4.16
